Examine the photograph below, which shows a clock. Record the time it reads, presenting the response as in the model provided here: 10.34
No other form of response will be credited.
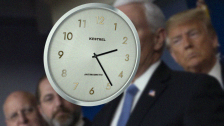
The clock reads 2.24
